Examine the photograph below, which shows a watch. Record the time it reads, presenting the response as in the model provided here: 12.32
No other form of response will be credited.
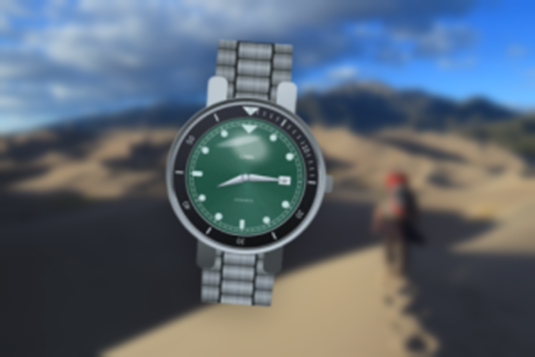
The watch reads 8.15
